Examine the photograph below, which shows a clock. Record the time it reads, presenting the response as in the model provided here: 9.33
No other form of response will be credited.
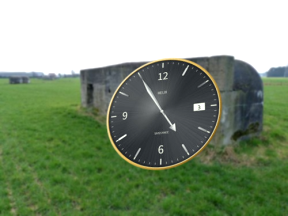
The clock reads 4.55
